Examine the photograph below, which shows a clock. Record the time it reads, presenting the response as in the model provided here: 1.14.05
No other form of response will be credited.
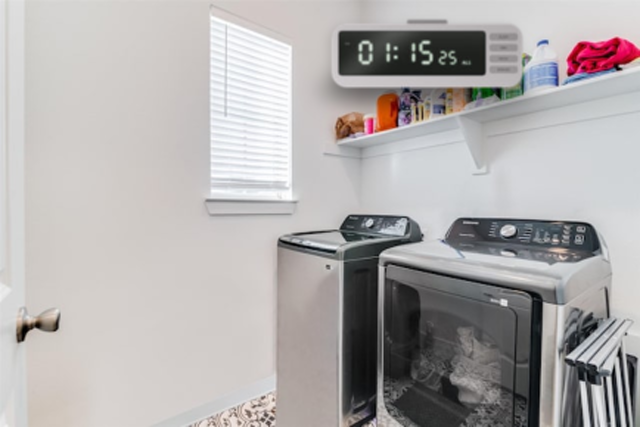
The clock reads 1.15.25
